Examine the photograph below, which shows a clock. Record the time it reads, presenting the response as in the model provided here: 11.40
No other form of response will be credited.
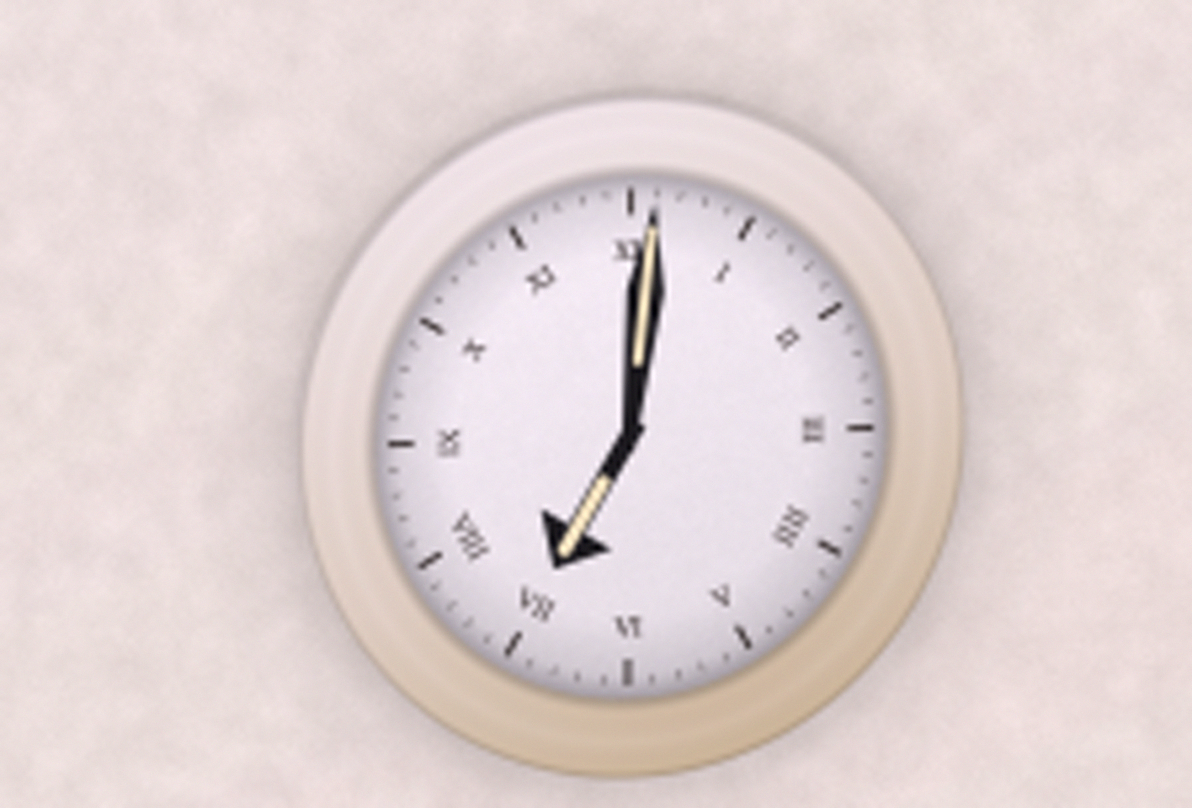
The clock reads 7.01
